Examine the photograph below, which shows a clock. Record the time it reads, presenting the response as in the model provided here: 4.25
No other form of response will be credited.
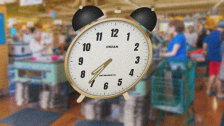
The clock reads 7.36
